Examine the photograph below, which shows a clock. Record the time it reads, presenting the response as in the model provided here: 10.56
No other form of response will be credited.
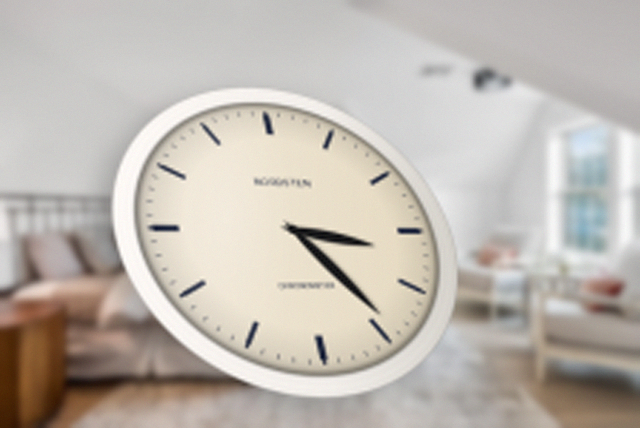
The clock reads 3.24
